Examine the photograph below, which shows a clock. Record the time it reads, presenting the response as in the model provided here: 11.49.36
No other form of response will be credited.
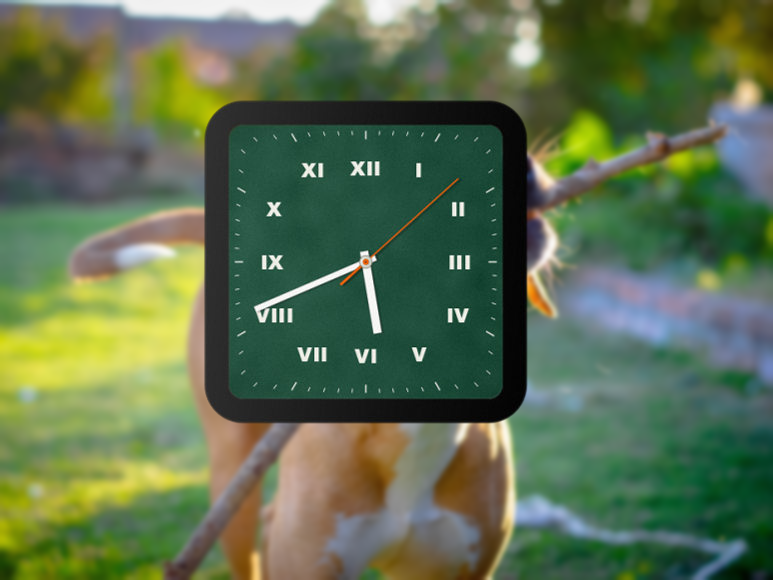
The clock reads 5.41.08
